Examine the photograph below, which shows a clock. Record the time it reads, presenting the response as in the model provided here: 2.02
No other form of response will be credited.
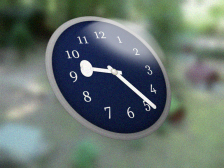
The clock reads 9.24
